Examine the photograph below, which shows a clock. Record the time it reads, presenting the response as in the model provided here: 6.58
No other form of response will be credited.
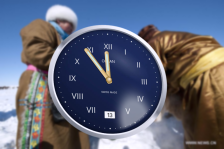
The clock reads 11.54
